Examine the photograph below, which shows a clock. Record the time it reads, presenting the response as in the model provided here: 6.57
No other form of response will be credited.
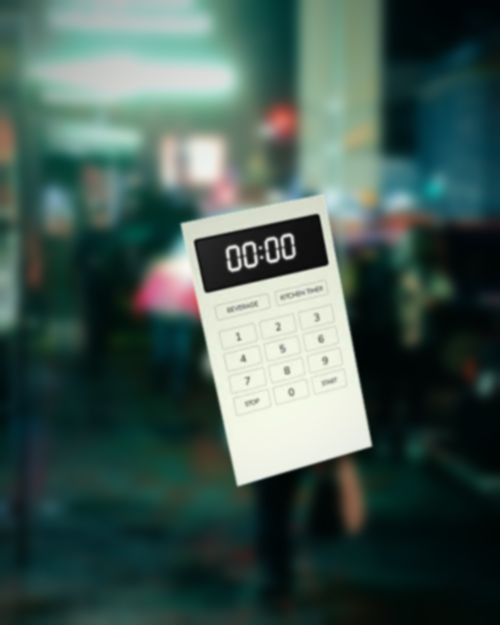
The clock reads 0.00
